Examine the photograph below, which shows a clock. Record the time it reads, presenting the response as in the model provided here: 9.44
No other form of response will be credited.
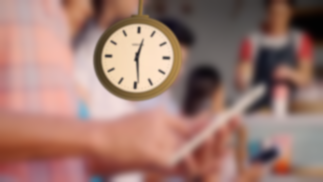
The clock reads 12.29
